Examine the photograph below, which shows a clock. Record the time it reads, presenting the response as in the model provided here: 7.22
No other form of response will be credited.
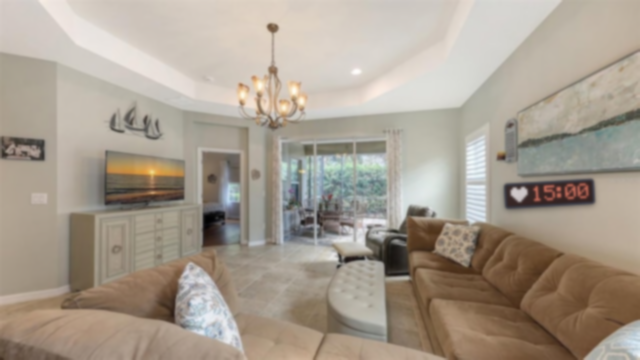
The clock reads 15.00
